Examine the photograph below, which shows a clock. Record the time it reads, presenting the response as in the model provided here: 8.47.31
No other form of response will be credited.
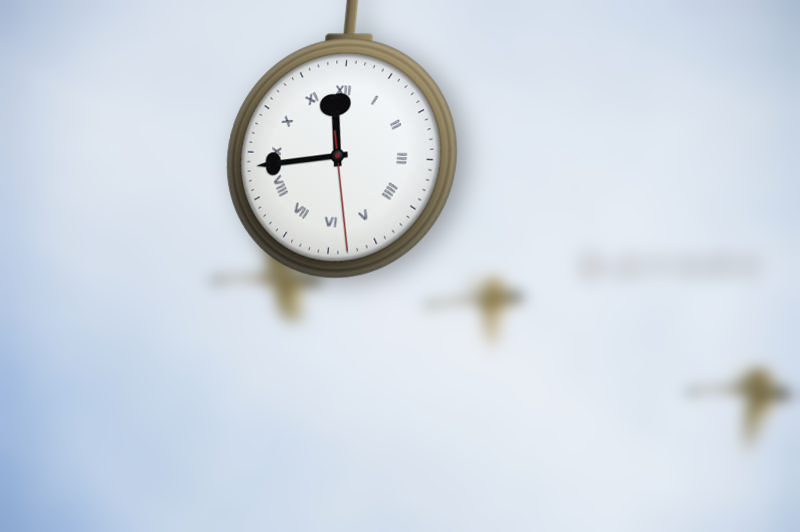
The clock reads 11.43.28
